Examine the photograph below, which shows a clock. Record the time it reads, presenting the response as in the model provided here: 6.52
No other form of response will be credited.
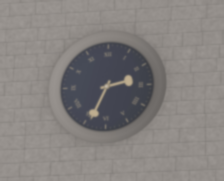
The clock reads 2.34
